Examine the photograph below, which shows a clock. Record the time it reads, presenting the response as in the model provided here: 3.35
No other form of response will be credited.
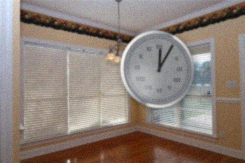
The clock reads 12.05
